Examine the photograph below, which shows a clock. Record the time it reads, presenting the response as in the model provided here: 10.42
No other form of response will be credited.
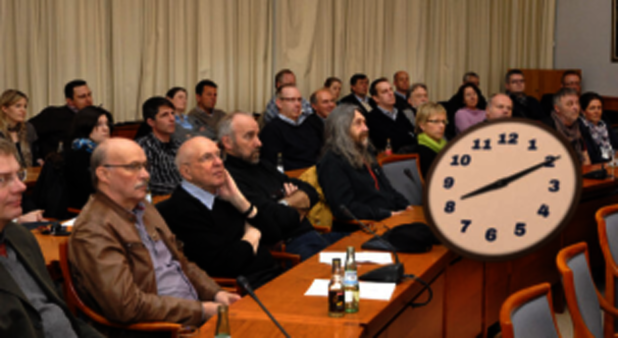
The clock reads 8.10
